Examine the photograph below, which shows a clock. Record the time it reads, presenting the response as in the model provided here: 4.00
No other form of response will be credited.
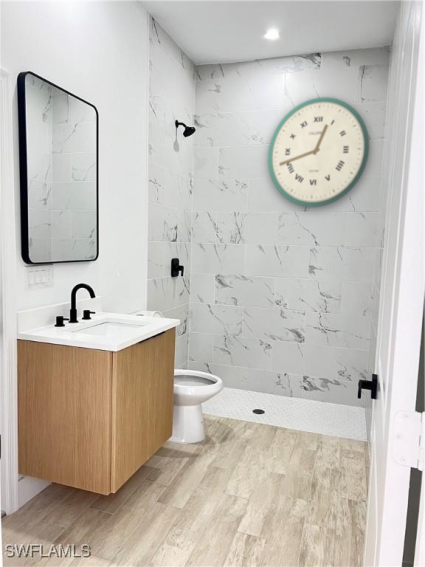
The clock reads 12.42
